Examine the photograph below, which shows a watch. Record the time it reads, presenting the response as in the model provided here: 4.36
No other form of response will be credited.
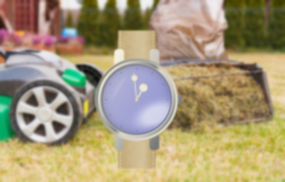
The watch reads 12.59
